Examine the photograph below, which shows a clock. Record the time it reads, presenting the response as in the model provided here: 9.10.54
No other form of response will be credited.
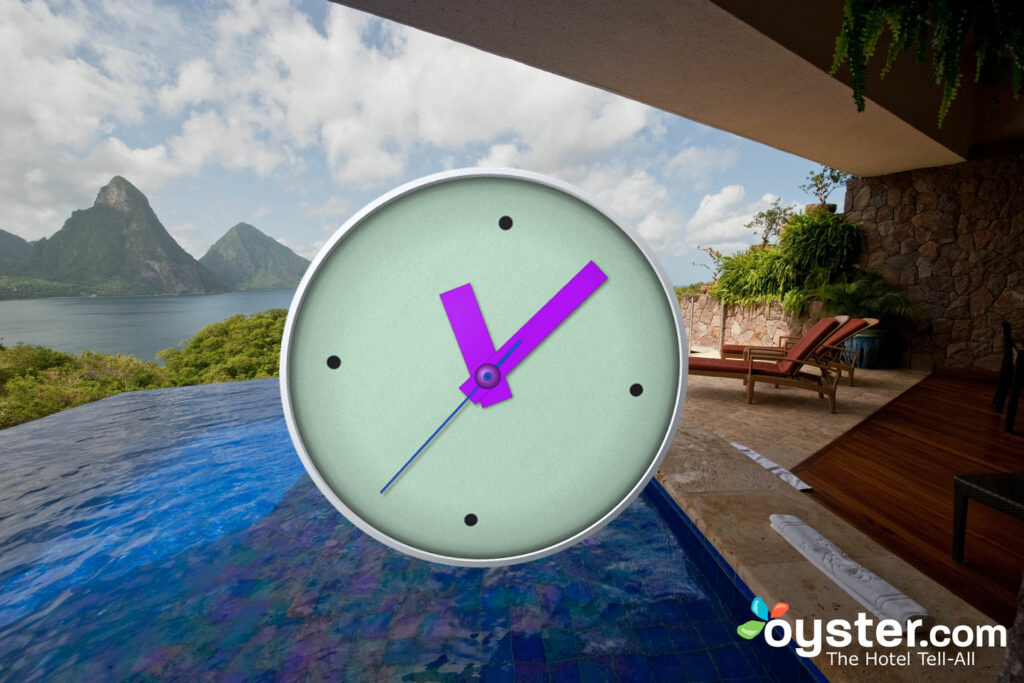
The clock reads 11.06.36
